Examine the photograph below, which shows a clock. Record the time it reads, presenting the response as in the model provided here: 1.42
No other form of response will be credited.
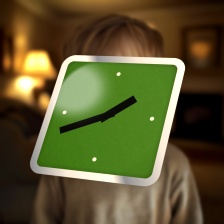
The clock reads 1.41
